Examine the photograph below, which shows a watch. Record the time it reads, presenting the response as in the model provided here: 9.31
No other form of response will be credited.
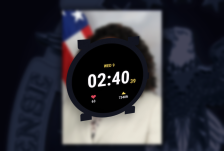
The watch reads 2.40
